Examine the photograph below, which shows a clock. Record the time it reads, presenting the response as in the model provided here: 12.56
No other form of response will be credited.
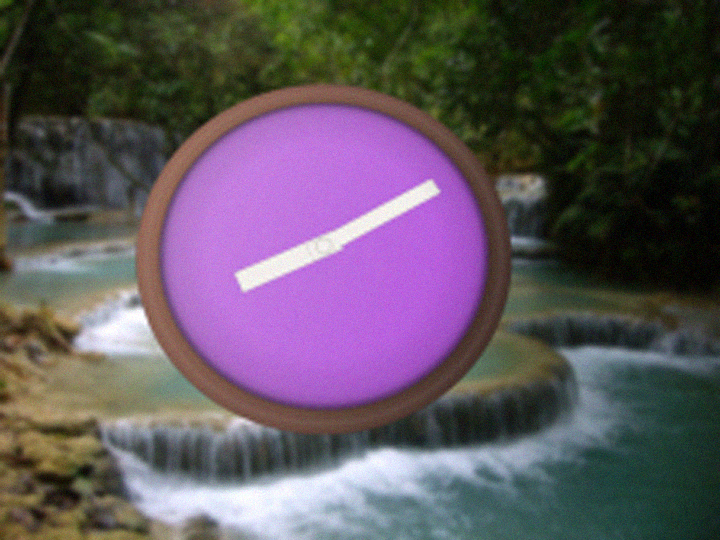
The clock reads 8.10
